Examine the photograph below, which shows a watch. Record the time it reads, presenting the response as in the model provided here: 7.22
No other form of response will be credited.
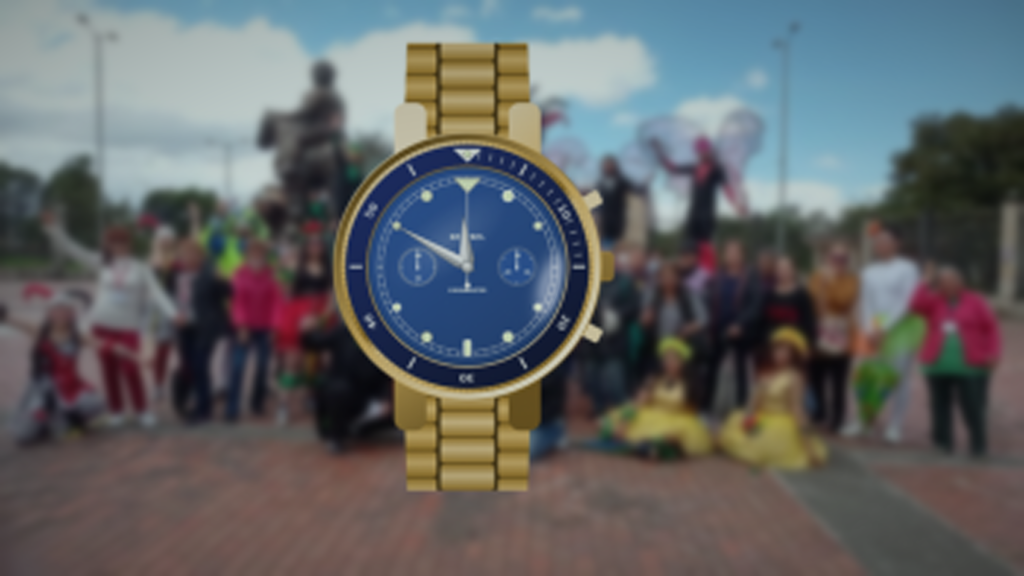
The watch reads 11.50
